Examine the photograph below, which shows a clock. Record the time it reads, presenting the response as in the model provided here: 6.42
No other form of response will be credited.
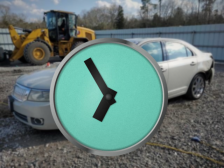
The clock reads 6.55
